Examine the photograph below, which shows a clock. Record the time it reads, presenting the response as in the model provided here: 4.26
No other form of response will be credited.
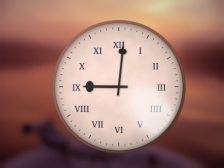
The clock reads 9.01
